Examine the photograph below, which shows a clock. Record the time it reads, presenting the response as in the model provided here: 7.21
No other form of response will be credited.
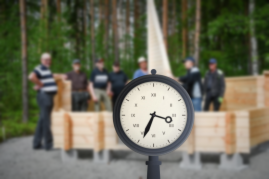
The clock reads 3.34
